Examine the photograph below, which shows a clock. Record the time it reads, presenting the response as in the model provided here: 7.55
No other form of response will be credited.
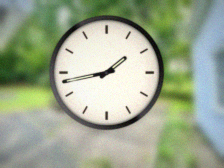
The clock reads 1.43
